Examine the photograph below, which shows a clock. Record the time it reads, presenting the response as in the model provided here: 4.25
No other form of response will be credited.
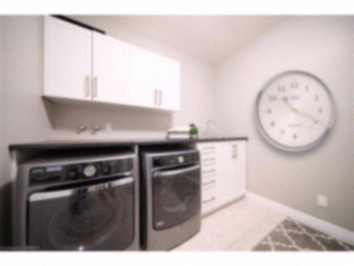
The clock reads 10.19
